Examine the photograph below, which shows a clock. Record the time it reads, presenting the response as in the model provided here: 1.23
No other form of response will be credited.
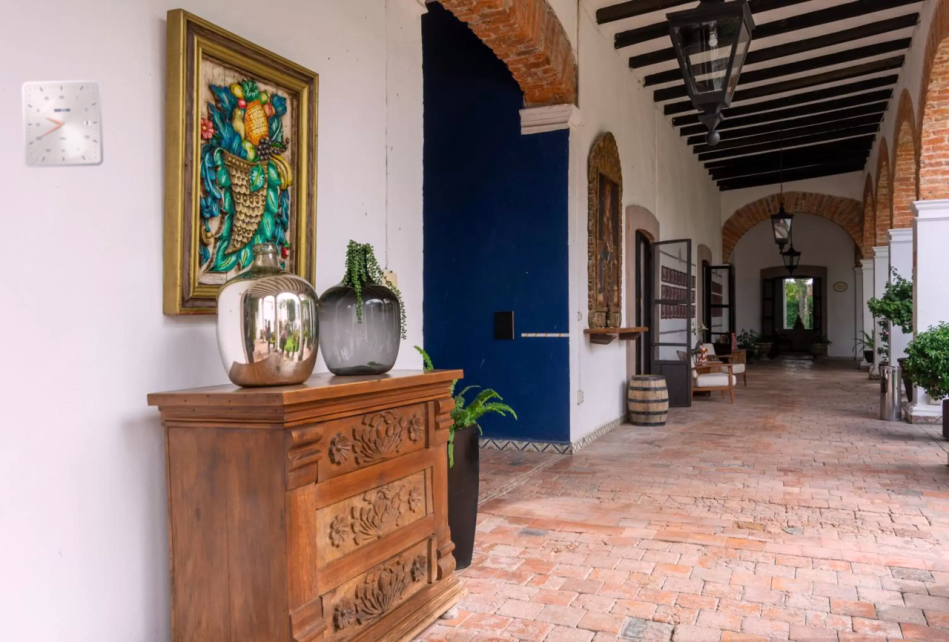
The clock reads 9.40
